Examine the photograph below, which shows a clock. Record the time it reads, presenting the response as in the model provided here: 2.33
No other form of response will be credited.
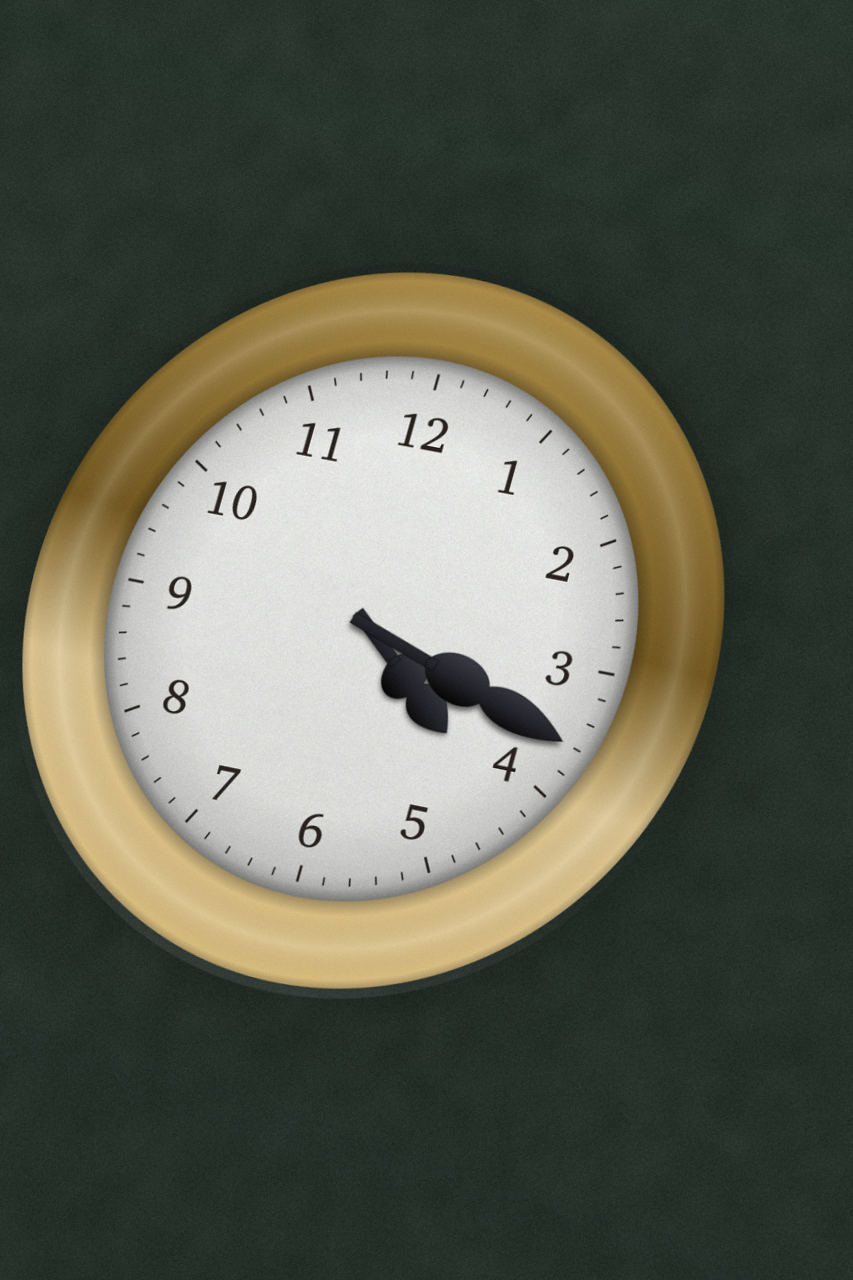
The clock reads 4.18
